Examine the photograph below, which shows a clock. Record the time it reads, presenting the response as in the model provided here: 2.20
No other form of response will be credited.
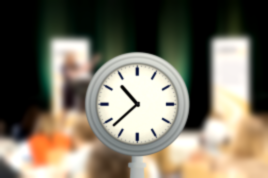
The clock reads 10.38
